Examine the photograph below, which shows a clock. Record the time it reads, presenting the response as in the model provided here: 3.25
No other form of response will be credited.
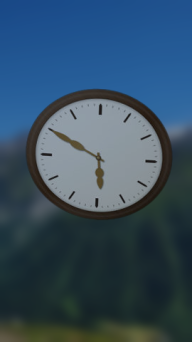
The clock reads 5.50
